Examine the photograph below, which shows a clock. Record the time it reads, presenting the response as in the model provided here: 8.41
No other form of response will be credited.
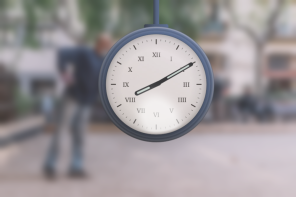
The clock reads 8.10
